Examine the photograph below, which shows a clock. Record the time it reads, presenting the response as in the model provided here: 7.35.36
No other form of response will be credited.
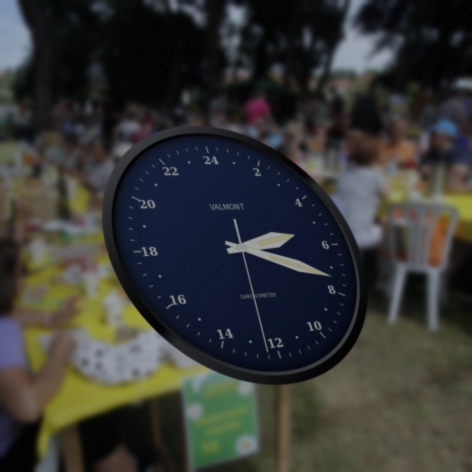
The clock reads 5.18.31
